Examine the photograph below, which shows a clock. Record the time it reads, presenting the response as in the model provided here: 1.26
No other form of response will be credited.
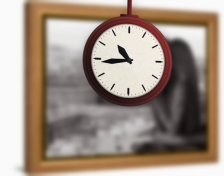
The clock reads 10.44
